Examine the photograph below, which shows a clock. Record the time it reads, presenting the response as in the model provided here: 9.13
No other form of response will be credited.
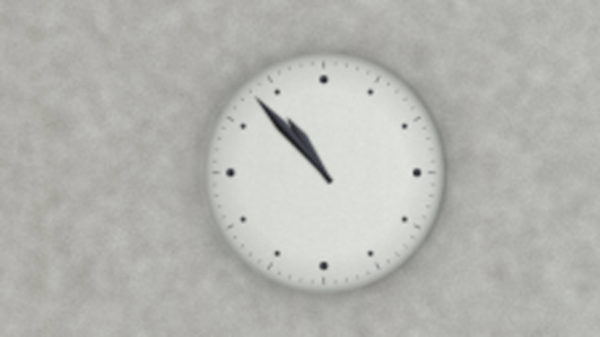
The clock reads 10.53
